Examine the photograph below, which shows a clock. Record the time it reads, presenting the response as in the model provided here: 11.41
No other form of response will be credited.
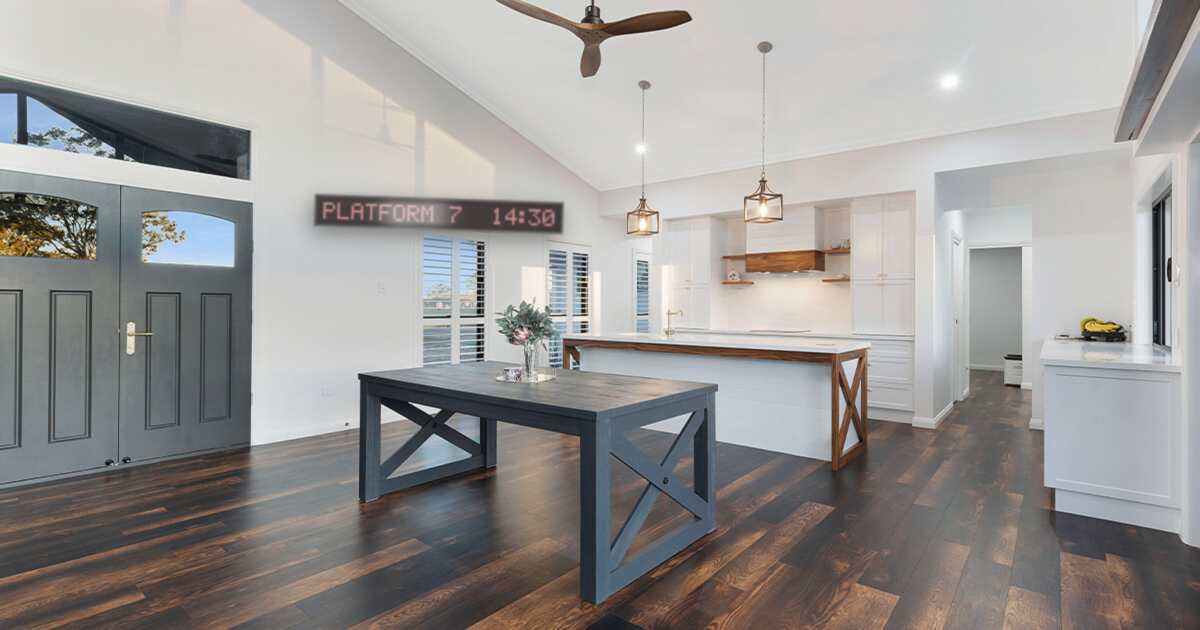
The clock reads 14.30
